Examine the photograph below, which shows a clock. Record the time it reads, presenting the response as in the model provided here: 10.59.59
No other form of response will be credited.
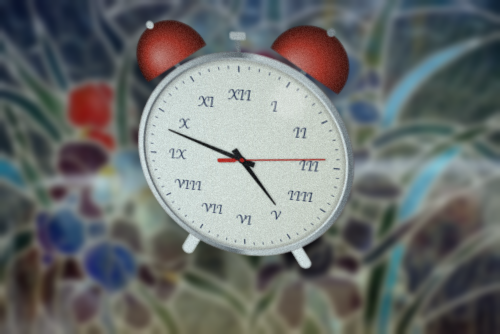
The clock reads 4.48.14
